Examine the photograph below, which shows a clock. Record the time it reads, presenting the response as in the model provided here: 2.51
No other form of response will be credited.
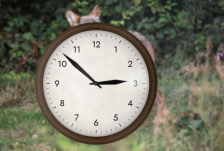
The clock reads 2.52
